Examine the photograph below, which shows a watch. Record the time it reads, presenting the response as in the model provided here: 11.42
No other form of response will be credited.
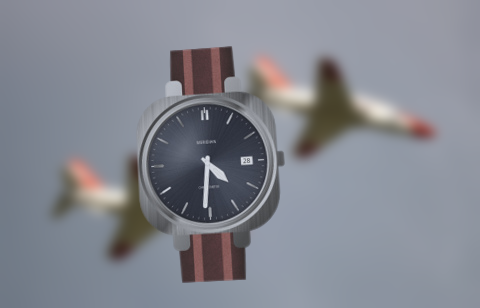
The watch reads 4.31
